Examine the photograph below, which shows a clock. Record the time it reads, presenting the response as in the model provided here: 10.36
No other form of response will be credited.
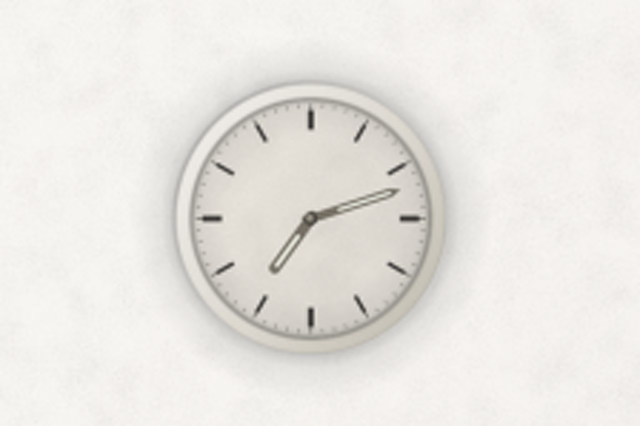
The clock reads 7.12
